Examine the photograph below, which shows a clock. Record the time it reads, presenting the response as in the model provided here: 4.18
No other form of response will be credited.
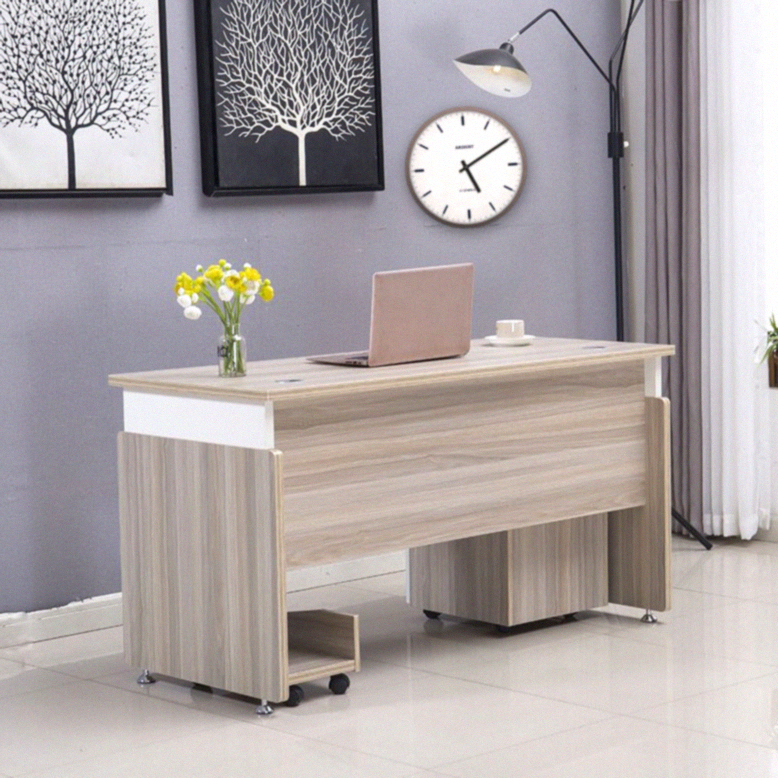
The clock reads 5.10
